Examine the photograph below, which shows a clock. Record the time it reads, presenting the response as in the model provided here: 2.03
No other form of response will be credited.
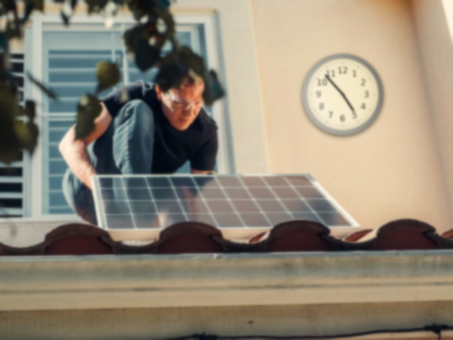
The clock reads 4.53
